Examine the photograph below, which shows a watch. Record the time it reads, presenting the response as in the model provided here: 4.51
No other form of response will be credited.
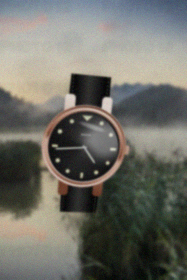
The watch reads 4.44
